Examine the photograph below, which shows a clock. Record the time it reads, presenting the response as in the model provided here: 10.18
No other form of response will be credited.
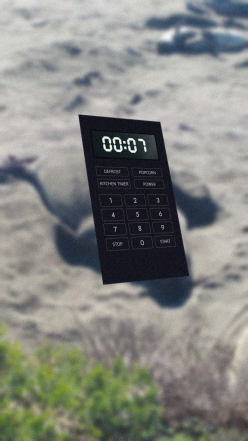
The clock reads 0.07
